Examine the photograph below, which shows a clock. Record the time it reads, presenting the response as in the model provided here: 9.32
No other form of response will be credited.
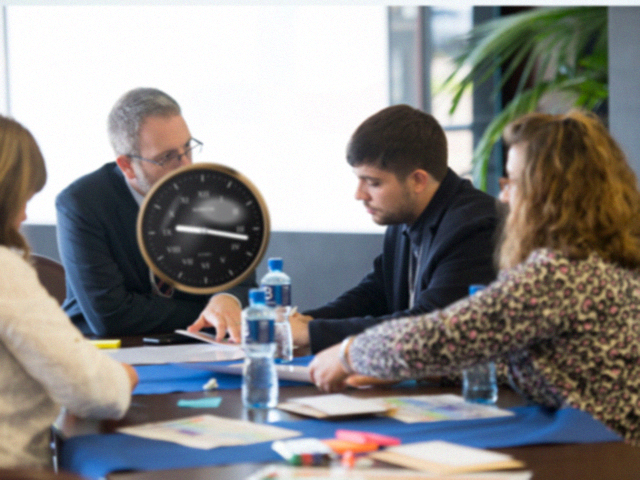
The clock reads 9.17
